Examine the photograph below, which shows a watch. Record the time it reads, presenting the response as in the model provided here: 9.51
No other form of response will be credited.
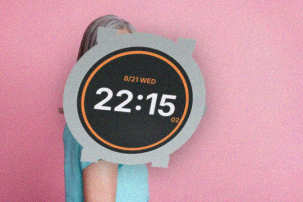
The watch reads 22.15
